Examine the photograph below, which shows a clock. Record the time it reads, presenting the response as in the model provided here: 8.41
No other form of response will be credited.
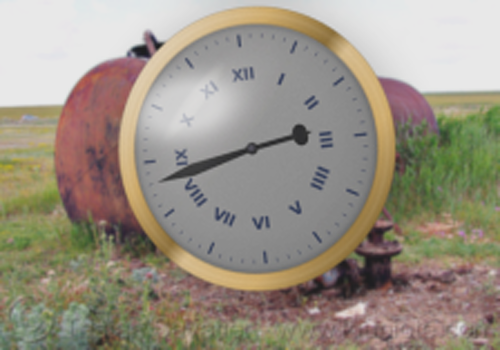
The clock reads 2.43
